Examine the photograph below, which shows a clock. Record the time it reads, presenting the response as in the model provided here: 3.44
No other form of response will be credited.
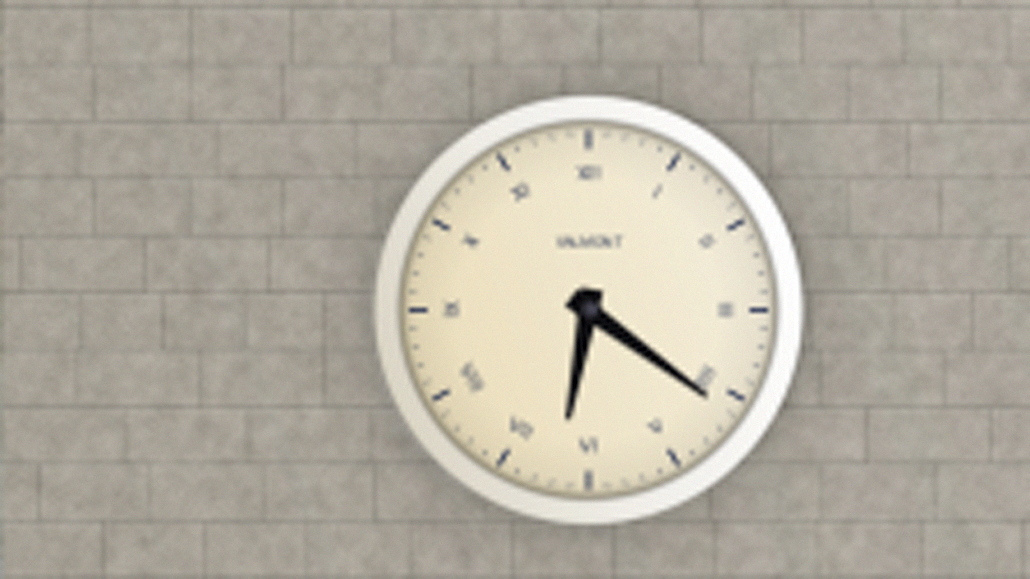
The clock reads 6.21
